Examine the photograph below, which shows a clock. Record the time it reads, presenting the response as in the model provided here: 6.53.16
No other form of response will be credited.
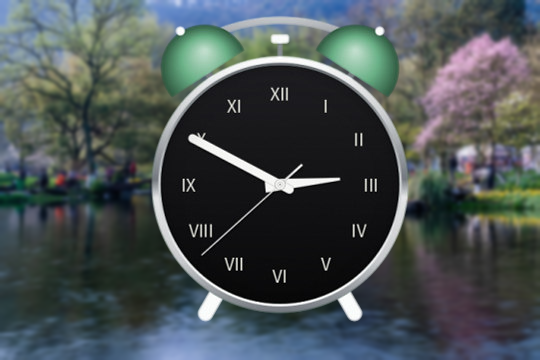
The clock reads 2.49.38
